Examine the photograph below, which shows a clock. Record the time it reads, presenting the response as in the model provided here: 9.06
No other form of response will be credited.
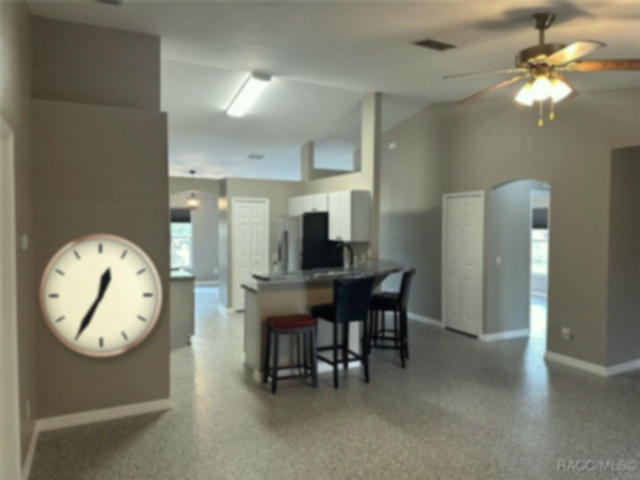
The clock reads 12.35
